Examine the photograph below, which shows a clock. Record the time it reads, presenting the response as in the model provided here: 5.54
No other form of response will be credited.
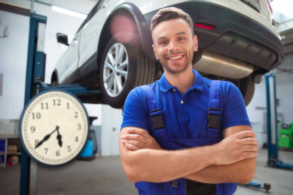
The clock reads 5.39
